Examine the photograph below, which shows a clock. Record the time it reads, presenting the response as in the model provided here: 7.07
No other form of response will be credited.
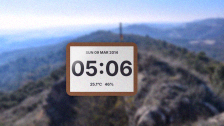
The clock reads 5.06
